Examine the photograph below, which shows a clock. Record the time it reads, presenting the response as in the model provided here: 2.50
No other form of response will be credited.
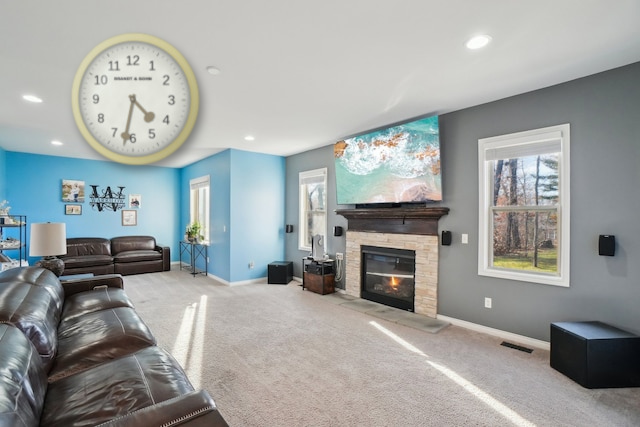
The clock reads 4.32
